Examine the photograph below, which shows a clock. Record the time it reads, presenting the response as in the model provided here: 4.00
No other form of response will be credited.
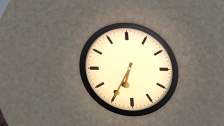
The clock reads 6.35
